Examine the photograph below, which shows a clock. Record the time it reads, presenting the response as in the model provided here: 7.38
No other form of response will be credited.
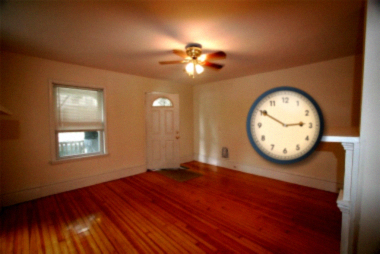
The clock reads 2.50
